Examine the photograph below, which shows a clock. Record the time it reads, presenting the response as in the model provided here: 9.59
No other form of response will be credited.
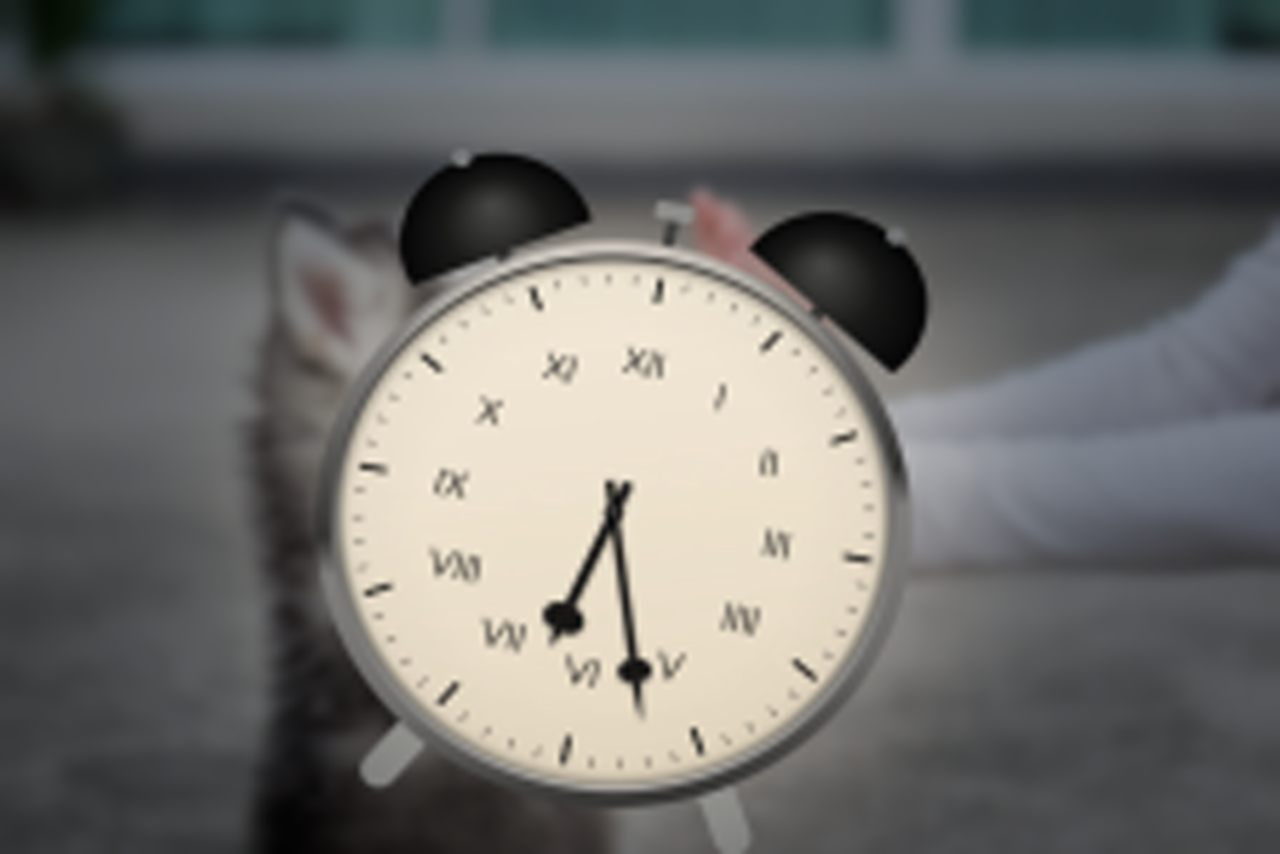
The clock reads 6.27
